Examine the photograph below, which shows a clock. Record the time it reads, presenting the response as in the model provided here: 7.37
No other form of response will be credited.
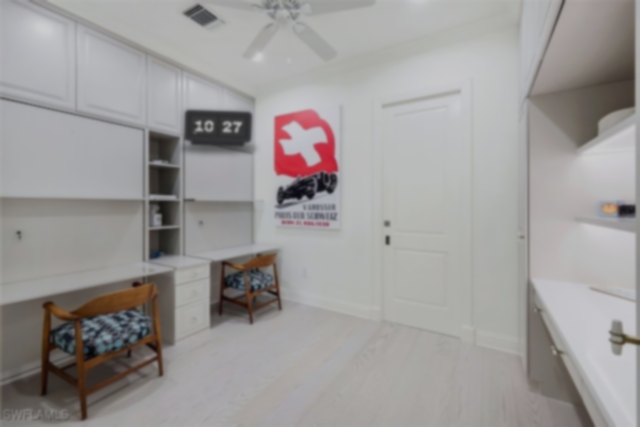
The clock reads 10.27
